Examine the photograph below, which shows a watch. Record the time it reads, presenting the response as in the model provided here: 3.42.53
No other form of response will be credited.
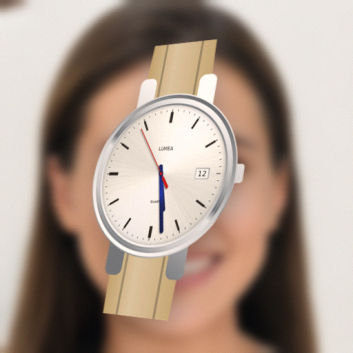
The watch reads 5.27.54
